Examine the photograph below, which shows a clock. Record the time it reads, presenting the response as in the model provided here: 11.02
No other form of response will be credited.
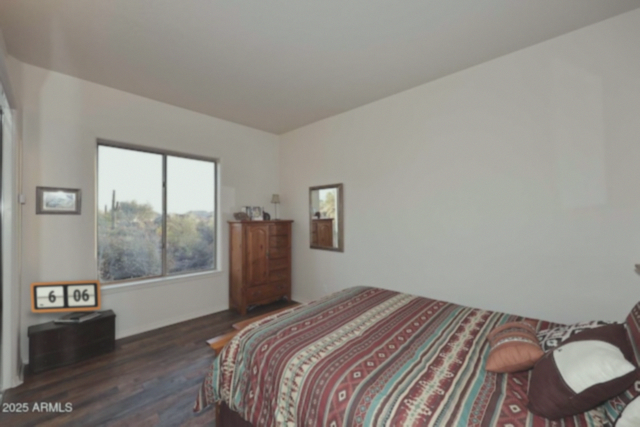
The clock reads 6.06
